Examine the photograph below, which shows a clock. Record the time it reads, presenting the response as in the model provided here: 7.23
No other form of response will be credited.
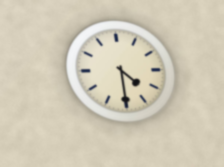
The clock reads 4.30
